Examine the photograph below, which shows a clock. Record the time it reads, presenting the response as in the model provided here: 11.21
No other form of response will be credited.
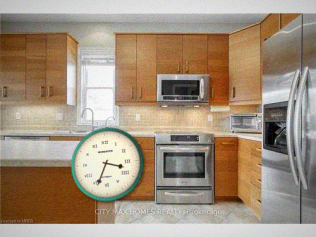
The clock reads 3.34
